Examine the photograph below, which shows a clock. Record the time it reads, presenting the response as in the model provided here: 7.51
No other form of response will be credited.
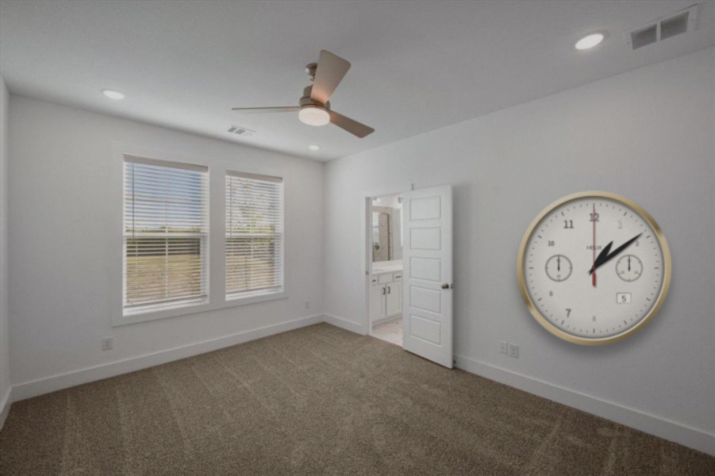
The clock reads 1.09
